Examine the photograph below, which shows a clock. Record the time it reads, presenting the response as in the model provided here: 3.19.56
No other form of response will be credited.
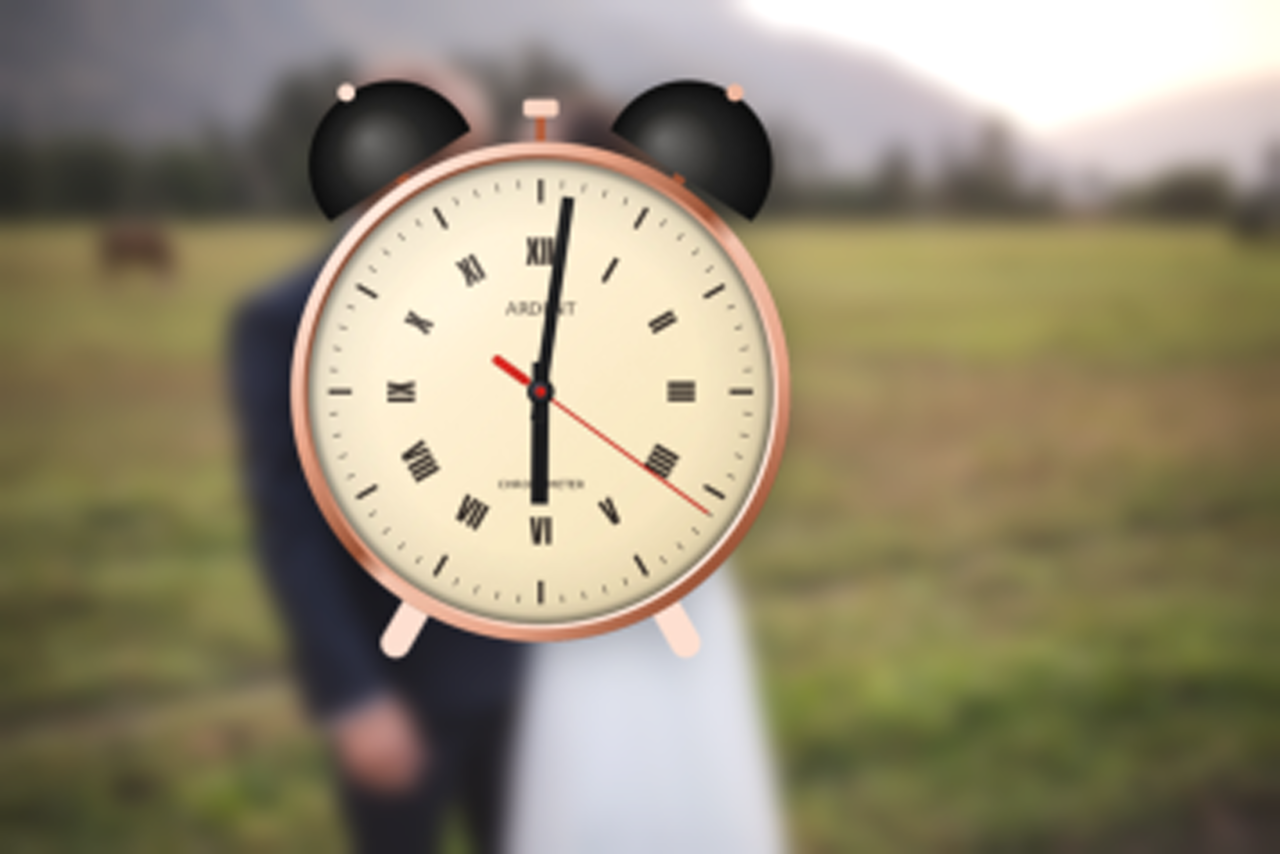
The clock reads 6.01.21
